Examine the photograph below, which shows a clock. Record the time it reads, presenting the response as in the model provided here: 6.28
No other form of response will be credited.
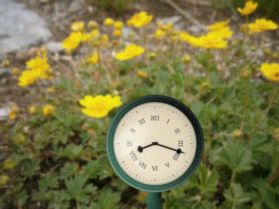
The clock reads 8.18
